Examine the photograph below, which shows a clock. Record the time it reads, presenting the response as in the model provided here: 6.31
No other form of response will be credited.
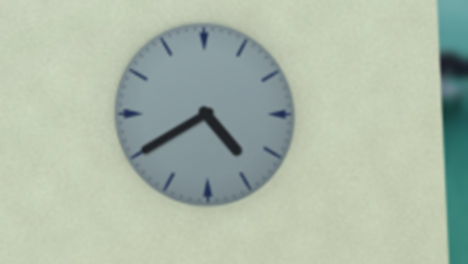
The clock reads 4.40
